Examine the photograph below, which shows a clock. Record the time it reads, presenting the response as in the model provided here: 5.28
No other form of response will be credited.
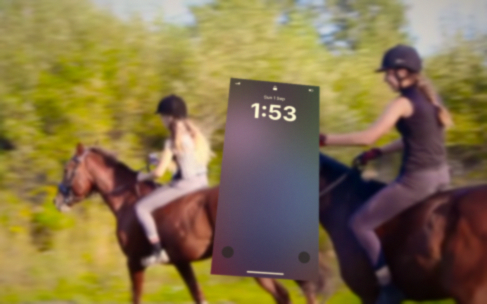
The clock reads 1.53
